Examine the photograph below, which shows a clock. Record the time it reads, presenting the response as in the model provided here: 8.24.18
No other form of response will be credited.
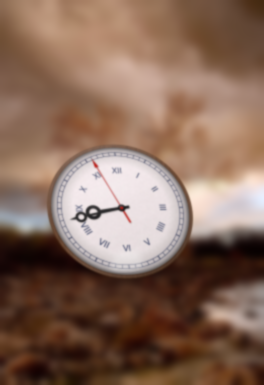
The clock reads 8.42.56
